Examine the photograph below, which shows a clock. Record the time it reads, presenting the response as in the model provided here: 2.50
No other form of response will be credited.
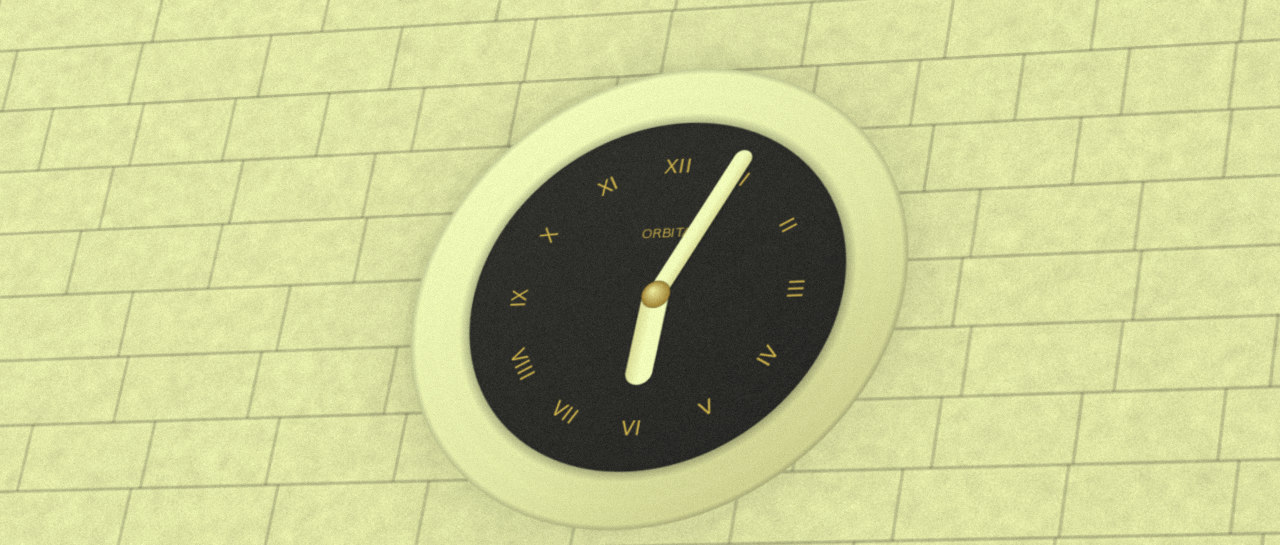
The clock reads 6.04
